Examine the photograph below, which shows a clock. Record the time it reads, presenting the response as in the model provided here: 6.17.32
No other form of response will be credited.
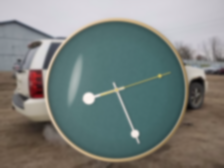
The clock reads 8.26.12
